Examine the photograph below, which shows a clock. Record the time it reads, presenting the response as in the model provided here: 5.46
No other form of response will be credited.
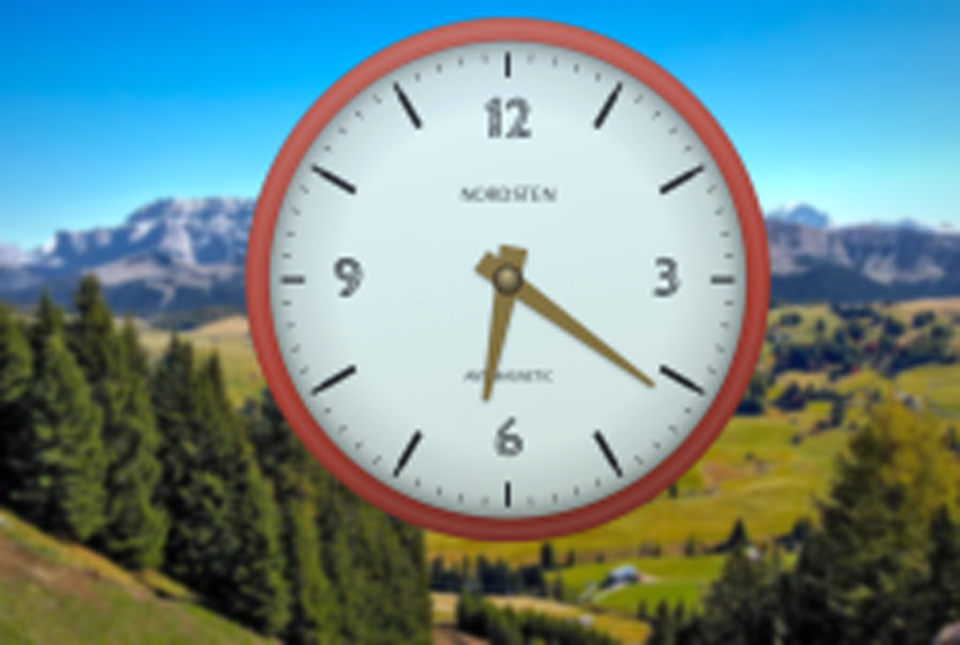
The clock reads 6.21
